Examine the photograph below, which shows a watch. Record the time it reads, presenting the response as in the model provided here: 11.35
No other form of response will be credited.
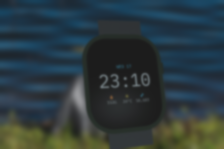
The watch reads 23.10
